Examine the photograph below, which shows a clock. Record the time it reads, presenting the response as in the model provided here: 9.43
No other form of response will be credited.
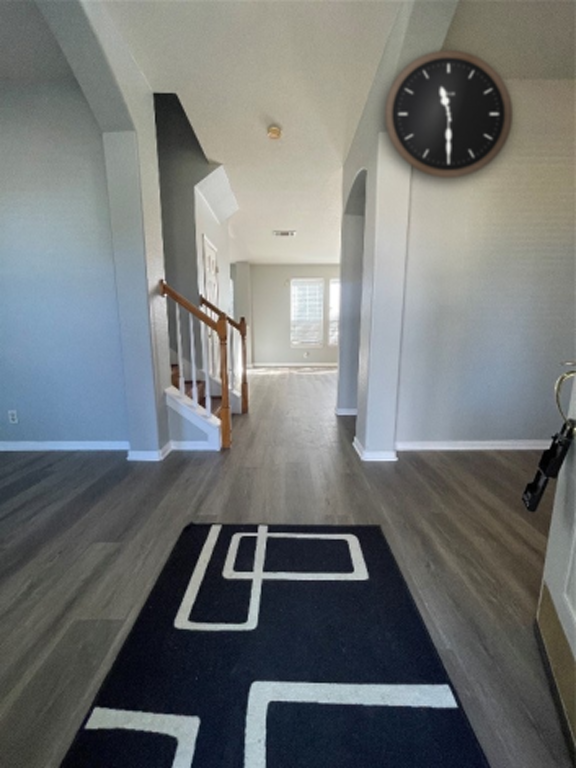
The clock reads 11.30
